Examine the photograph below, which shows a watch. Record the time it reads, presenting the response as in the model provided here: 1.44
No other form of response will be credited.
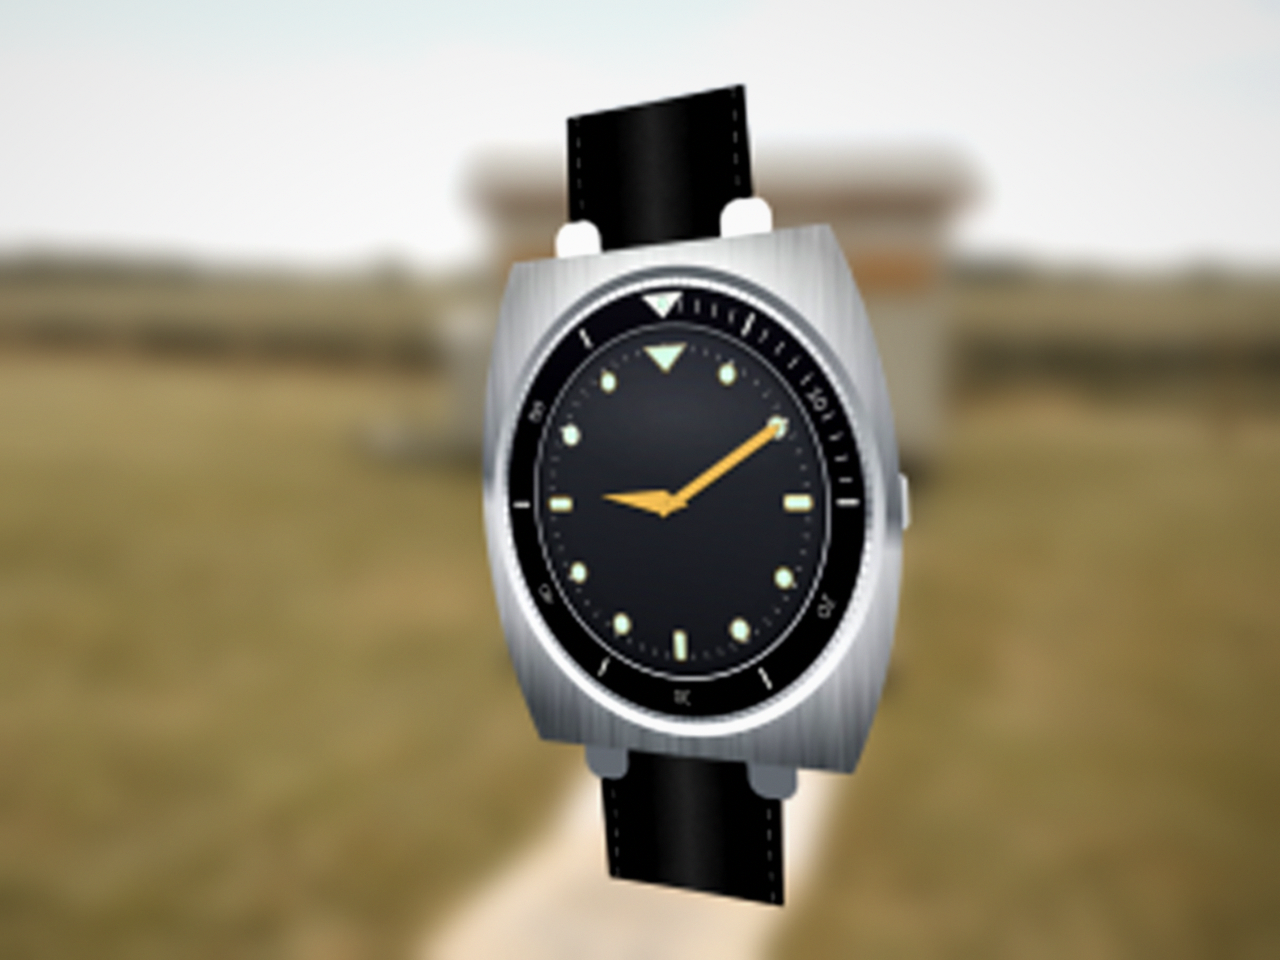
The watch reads 9.10
